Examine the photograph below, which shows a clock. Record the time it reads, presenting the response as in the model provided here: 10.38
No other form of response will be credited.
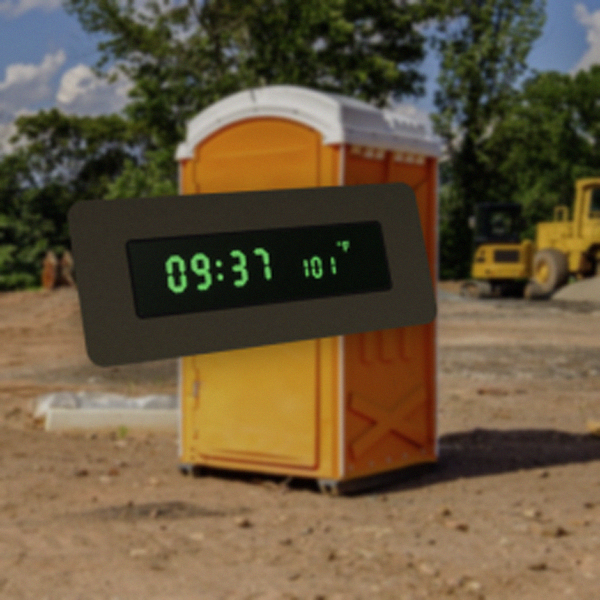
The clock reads 9.37
